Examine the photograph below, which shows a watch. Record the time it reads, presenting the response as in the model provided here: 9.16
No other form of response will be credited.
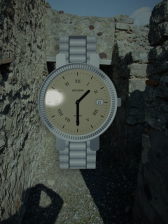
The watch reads 1.30
